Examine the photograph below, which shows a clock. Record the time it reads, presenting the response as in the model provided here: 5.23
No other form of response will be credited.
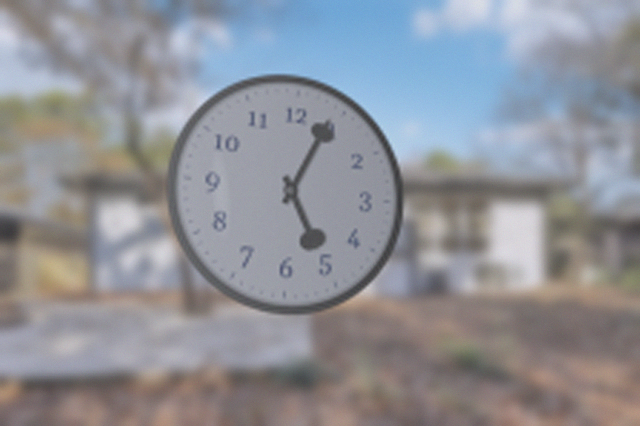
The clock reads 5.04
